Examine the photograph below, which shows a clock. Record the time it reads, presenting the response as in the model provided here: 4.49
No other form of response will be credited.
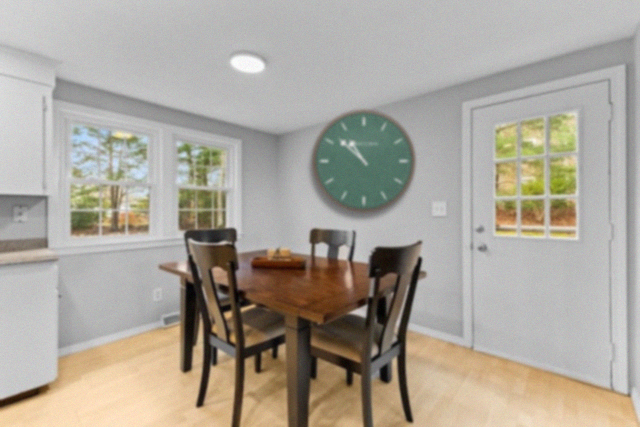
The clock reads 10.52
